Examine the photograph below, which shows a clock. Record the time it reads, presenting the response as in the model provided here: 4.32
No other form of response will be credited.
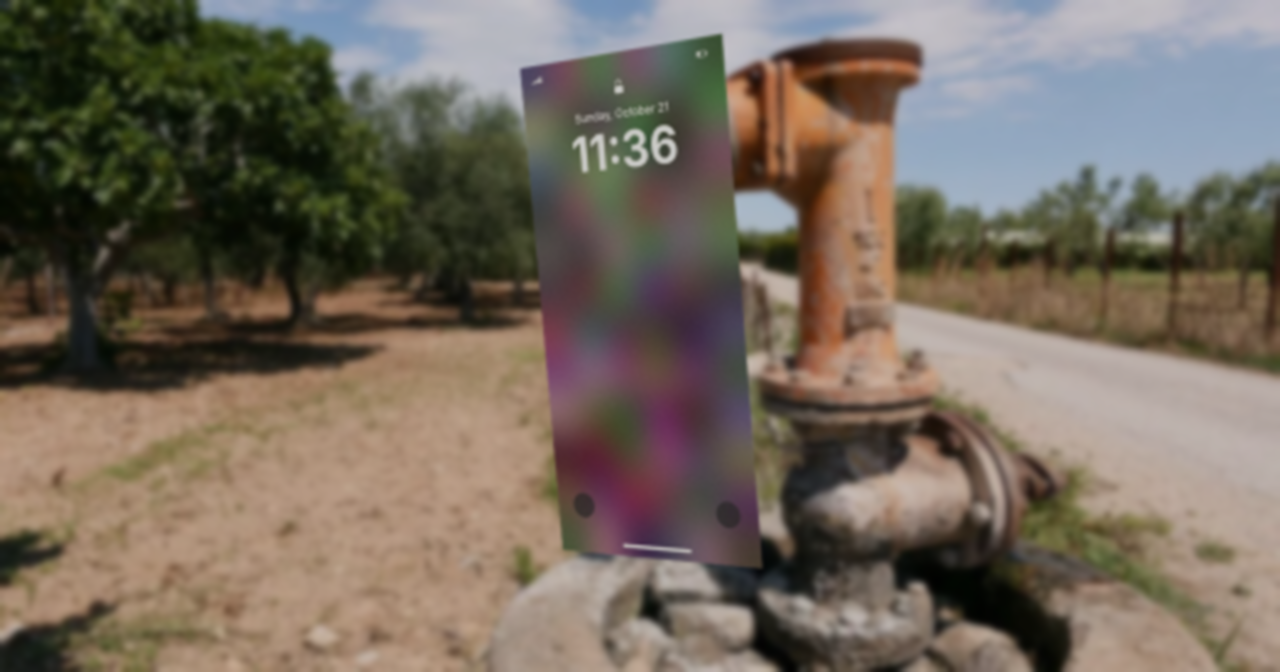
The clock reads 11.36
